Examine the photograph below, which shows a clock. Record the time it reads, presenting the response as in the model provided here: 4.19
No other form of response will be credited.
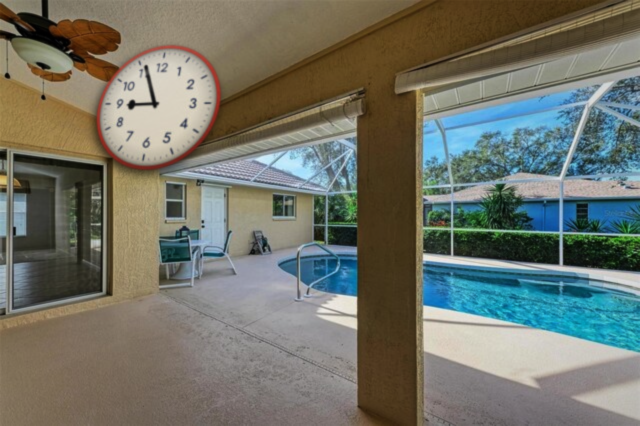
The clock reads 8.56
